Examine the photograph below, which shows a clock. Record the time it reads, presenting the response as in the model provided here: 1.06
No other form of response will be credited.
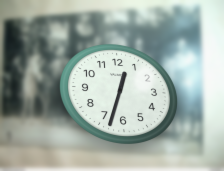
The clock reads 12.33
